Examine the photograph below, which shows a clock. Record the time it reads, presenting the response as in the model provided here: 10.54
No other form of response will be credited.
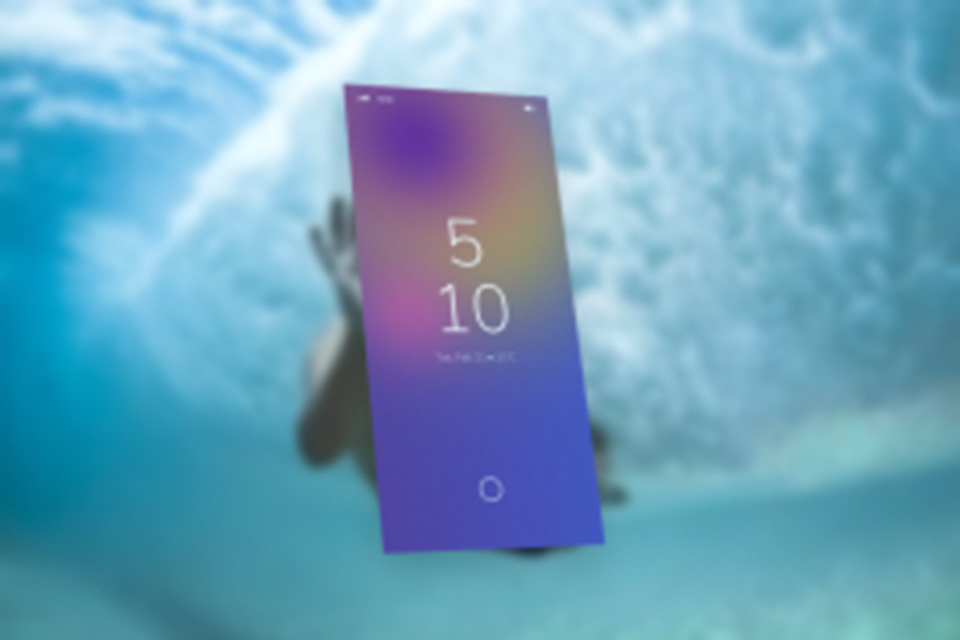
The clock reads 5.10
